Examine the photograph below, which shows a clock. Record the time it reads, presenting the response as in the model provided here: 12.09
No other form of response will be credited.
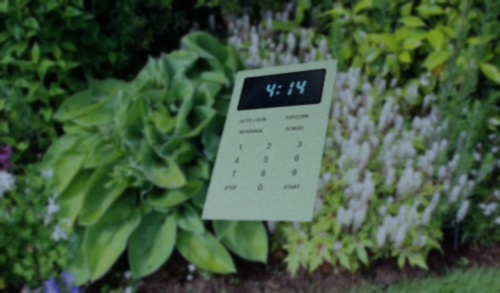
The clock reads 4.14
